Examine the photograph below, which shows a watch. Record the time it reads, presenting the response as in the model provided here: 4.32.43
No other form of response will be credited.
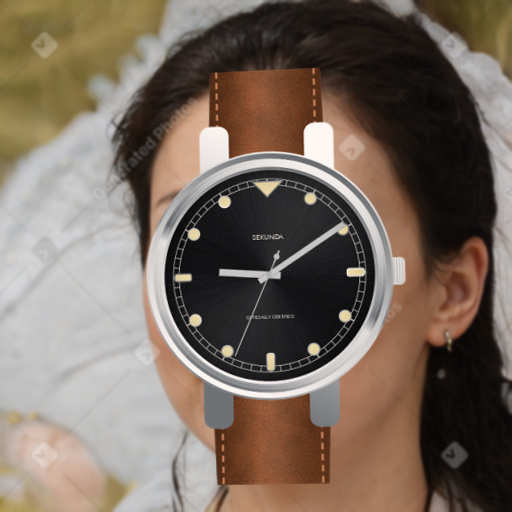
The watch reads 9.09.34
